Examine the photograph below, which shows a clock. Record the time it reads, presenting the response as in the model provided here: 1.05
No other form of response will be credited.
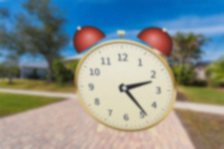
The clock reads 2.24
